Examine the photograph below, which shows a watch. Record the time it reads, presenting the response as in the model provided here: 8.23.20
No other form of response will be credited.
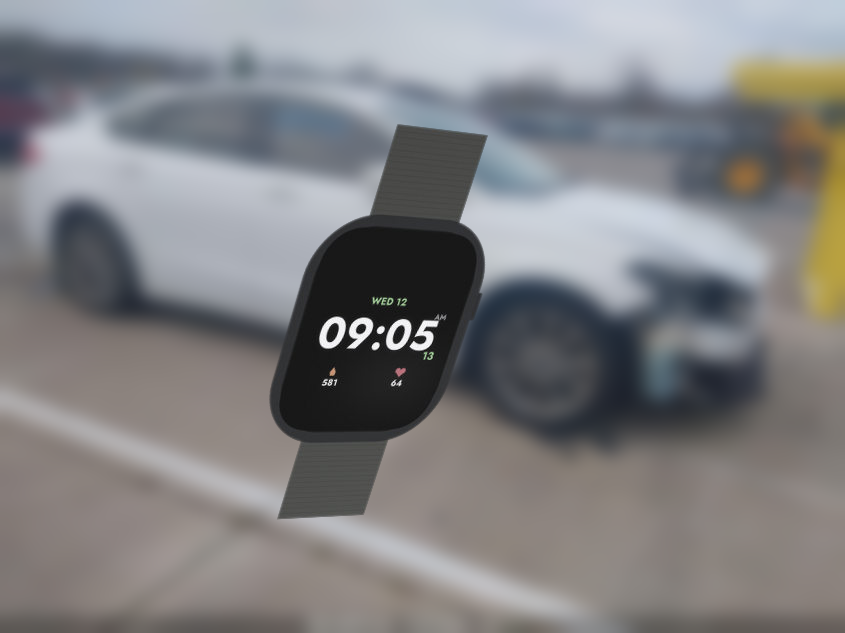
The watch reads 9.05.13
